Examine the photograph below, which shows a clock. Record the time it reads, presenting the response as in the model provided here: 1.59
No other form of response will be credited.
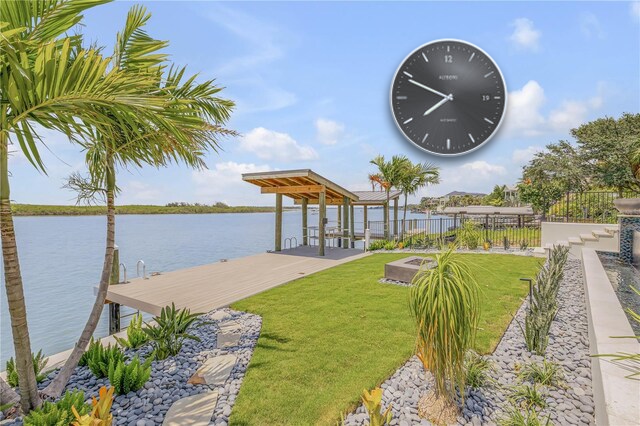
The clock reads 7.49
